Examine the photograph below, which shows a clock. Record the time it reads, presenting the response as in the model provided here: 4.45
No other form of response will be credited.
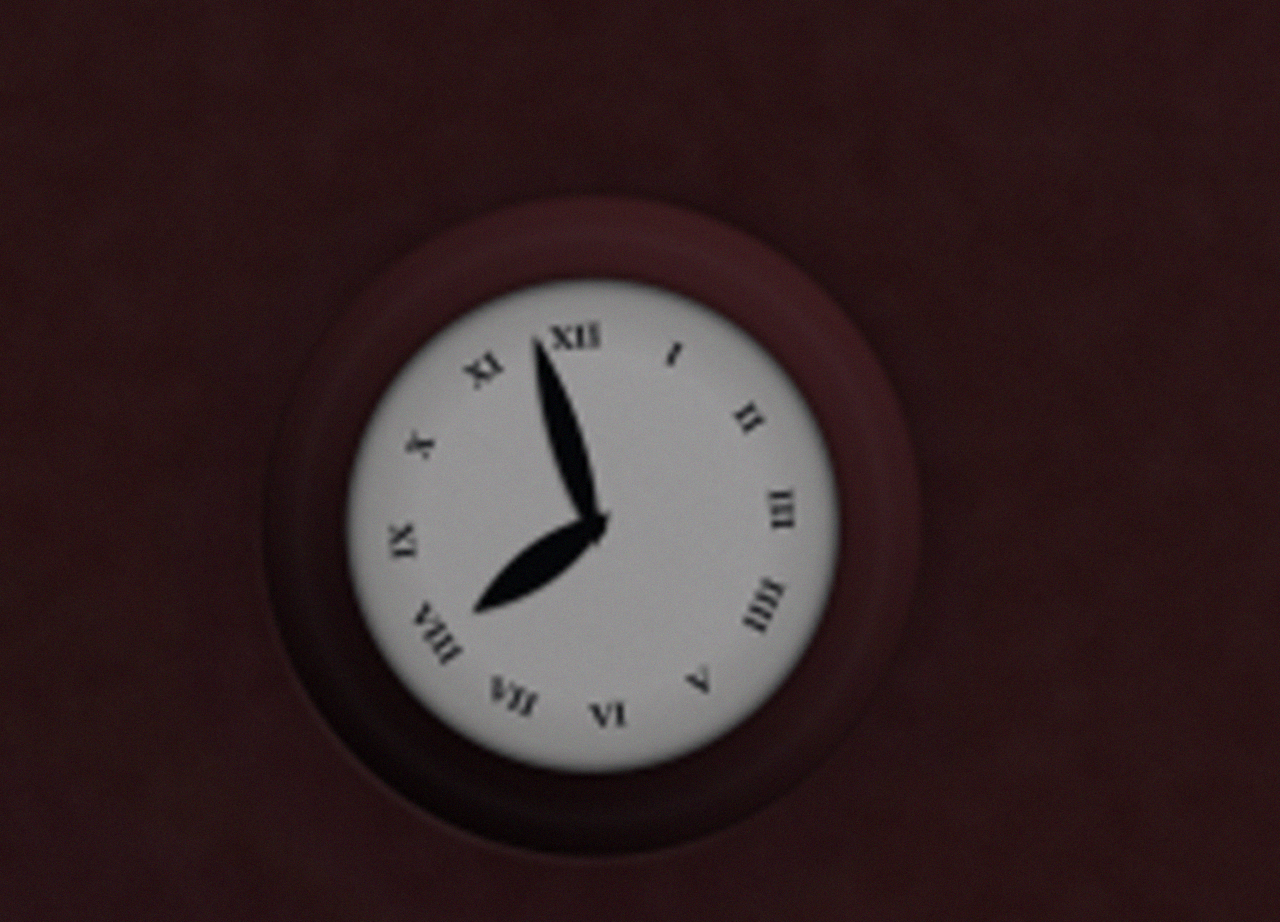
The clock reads 7.58
